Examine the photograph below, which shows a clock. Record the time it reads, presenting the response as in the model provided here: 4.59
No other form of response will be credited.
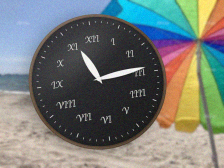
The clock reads 11.14
